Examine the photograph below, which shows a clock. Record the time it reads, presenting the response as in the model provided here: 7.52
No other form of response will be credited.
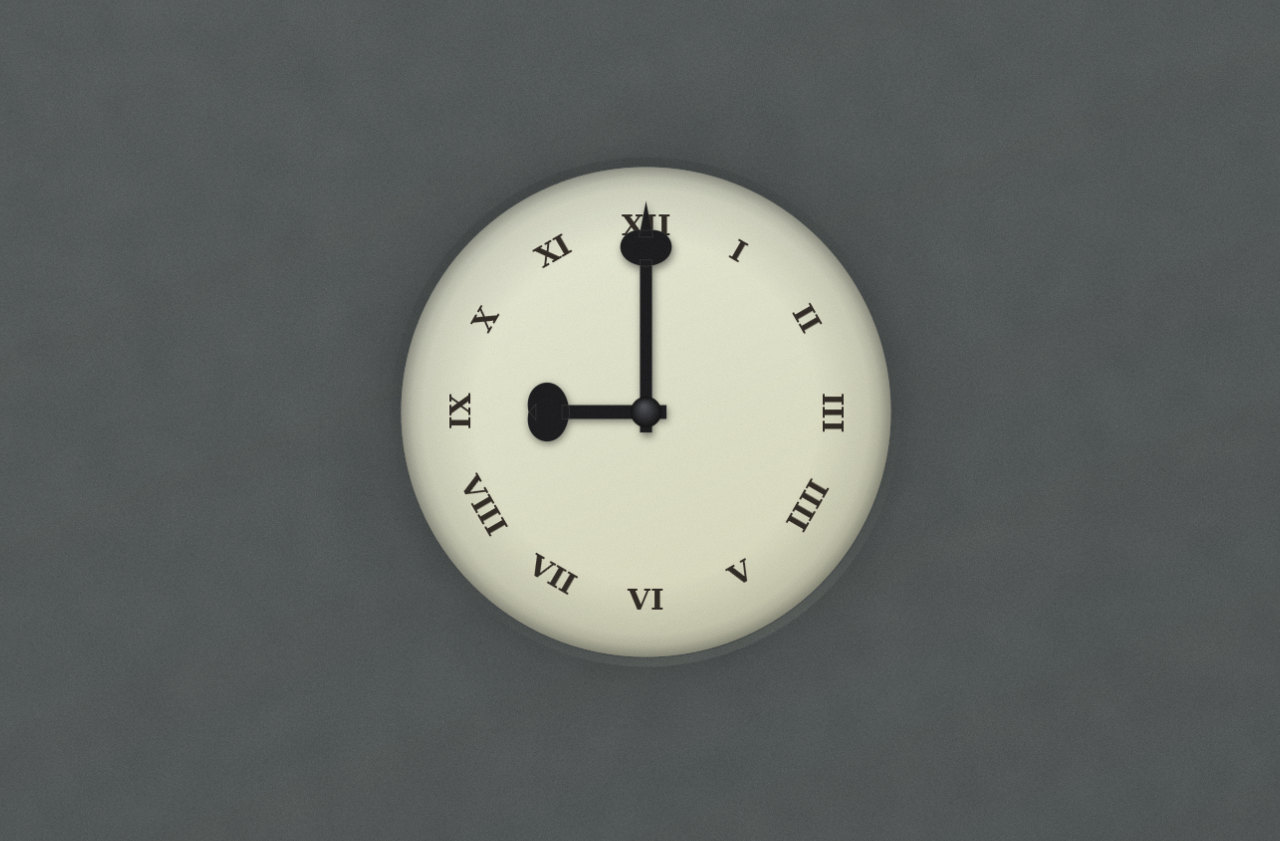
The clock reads 9.00
